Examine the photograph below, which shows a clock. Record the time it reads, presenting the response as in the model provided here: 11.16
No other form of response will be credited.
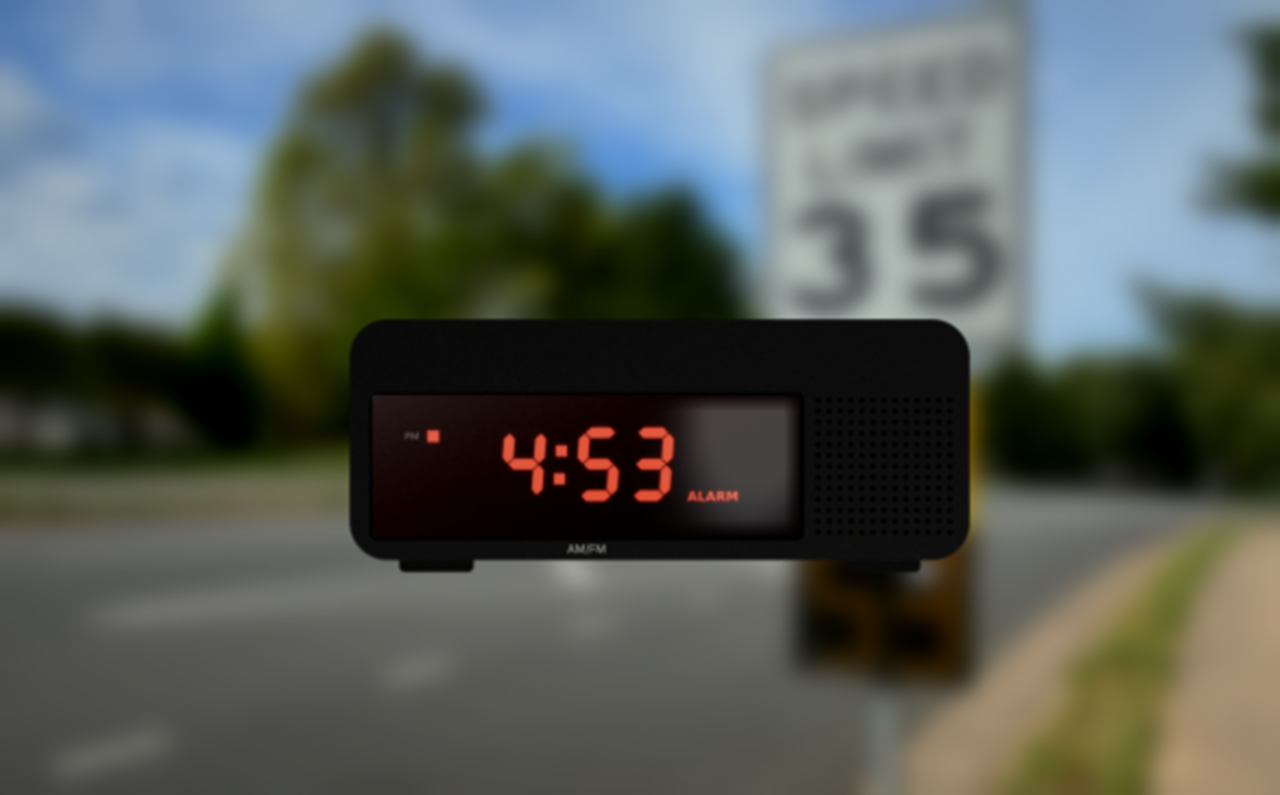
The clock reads 4.53
